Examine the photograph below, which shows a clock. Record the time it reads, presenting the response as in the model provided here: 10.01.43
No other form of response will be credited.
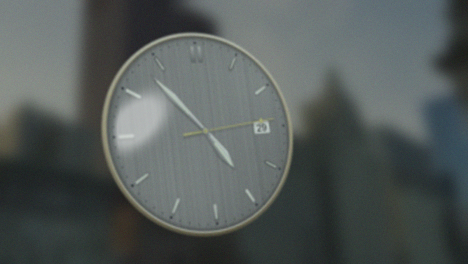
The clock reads 4.53.14
